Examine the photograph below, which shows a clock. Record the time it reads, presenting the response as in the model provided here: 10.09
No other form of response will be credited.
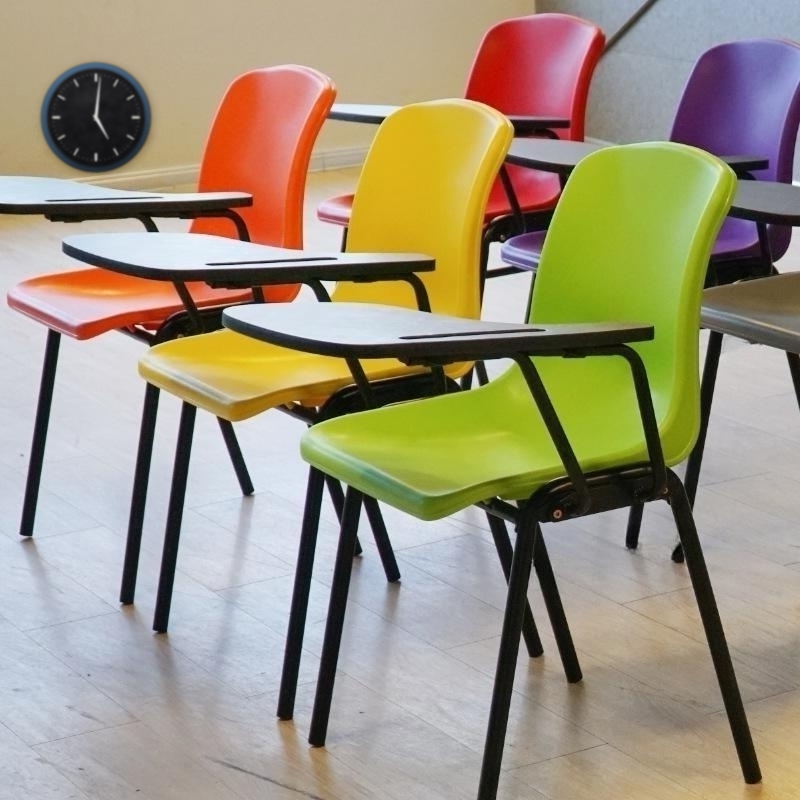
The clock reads 5.01
